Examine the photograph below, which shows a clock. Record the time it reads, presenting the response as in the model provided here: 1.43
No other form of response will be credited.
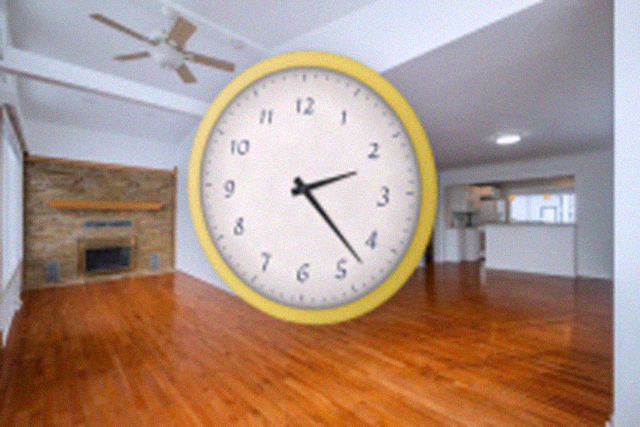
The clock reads 2.23
